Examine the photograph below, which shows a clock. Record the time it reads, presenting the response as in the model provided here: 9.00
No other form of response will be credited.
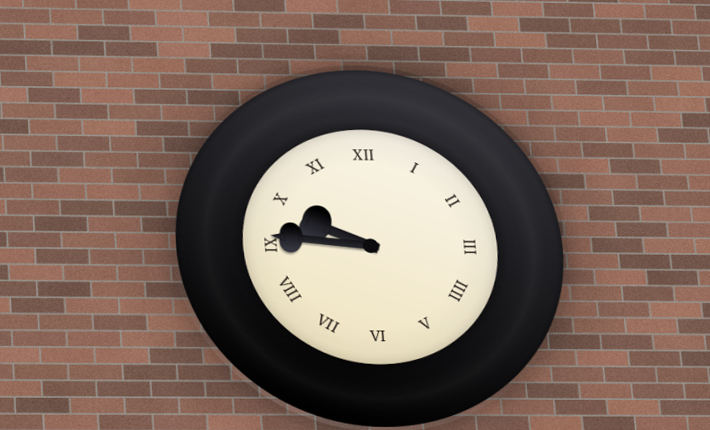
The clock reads 9.46
